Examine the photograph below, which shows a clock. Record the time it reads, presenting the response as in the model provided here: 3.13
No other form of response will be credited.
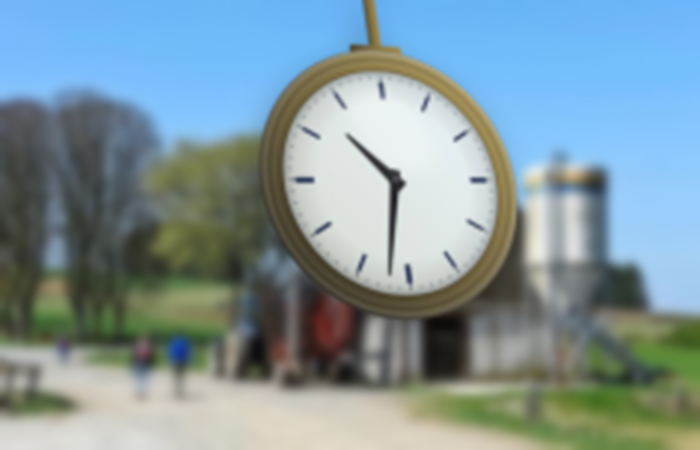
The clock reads 10.32
